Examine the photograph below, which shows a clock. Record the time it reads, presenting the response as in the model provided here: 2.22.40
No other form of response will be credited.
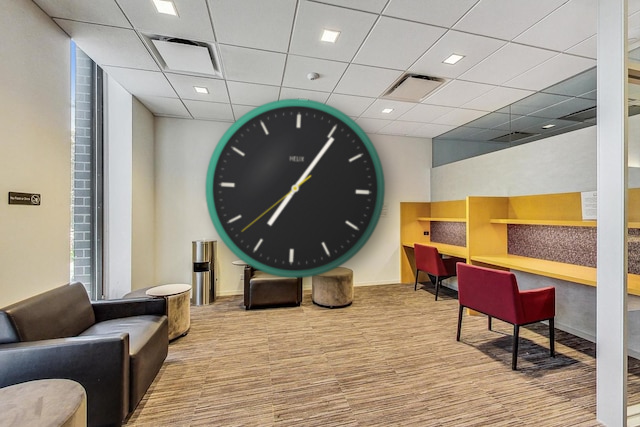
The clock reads 7.05.38
